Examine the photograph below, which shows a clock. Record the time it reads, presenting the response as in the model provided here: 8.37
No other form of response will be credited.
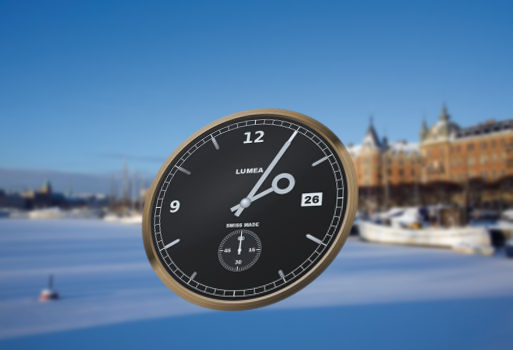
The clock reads 2.05
